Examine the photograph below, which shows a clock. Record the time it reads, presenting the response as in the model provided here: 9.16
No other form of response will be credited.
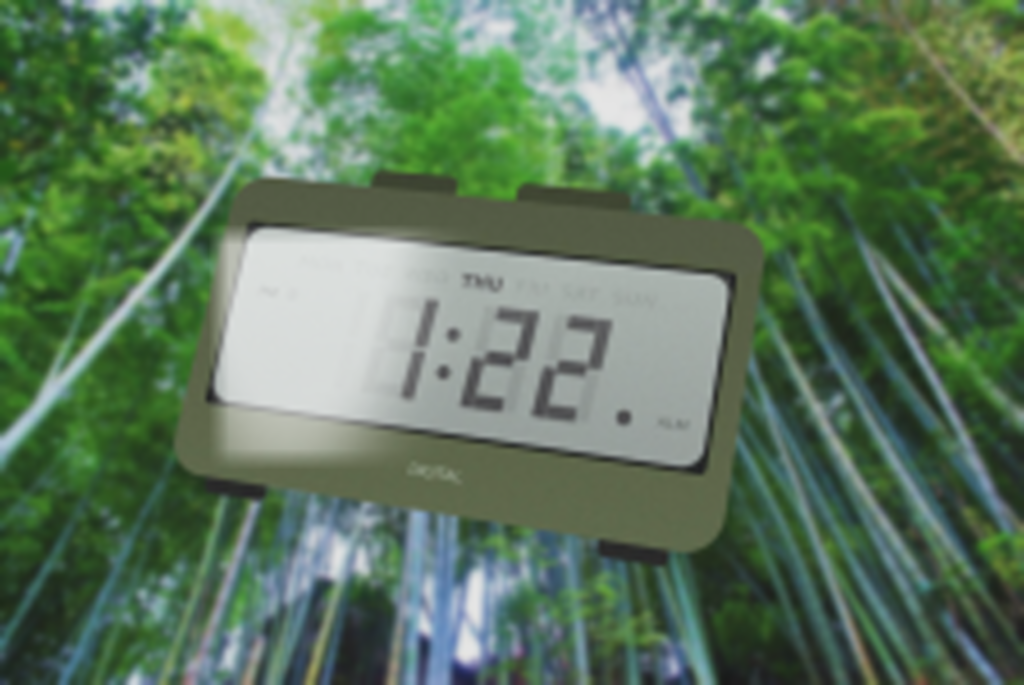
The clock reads 1.22
